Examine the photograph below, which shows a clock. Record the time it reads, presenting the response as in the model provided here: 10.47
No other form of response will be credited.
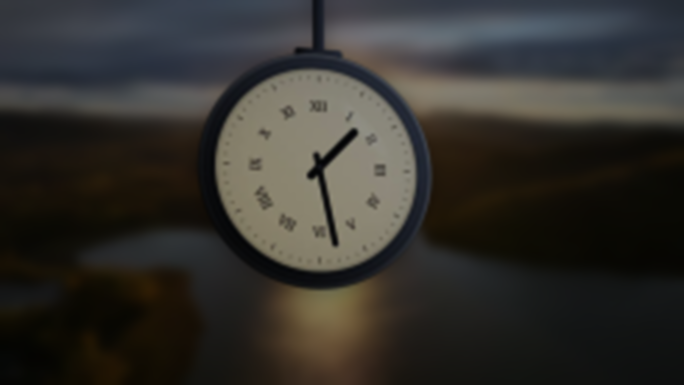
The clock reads 1.28
